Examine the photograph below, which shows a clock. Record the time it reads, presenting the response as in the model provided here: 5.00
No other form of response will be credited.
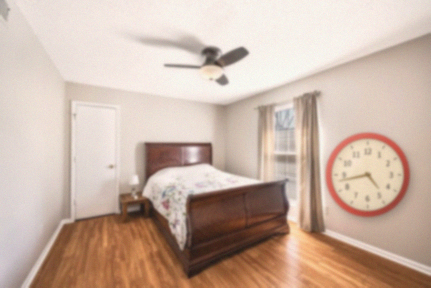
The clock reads 4.43
